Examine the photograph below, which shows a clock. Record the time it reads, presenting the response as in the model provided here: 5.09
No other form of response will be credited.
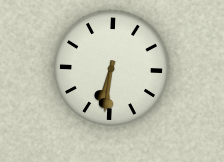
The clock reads 6.31
